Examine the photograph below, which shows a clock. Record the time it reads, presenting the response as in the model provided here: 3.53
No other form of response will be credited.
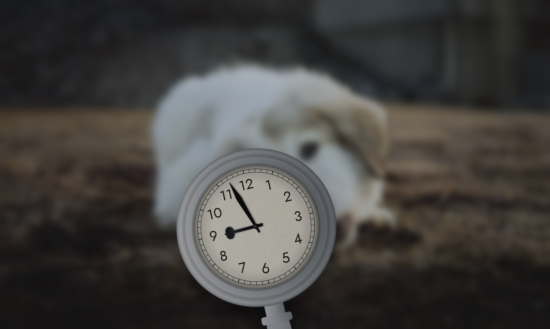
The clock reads 8.57
